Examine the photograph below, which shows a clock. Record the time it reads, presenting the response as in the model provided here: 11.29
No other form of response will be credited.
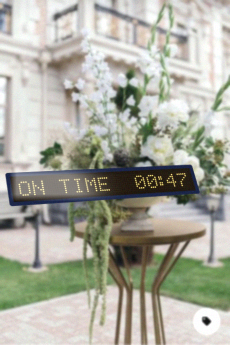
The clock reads 0.47
